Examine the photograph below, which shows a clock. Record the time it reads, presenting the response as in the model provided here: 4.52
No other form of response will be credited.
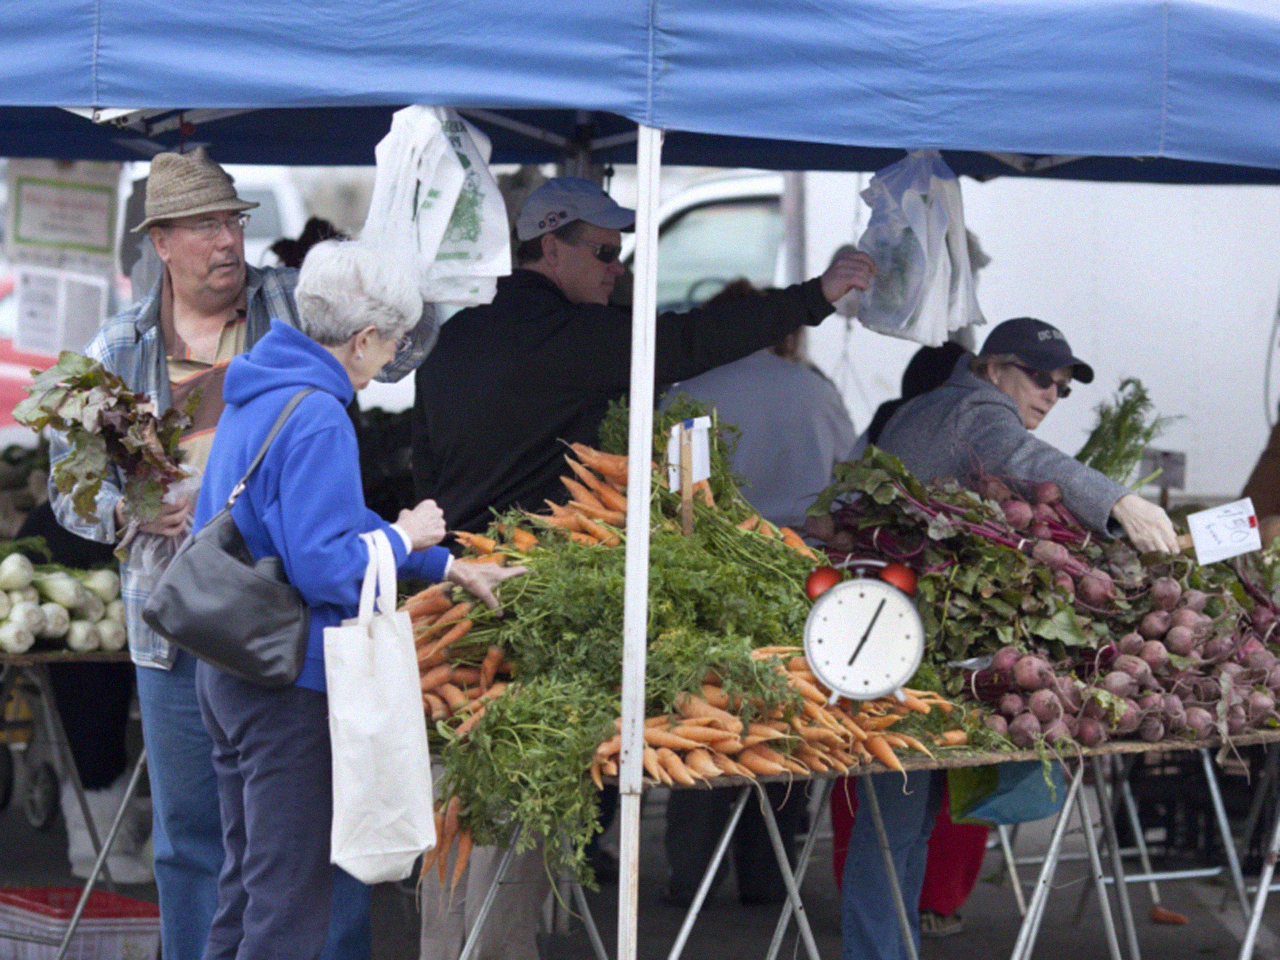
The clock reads 7.05
